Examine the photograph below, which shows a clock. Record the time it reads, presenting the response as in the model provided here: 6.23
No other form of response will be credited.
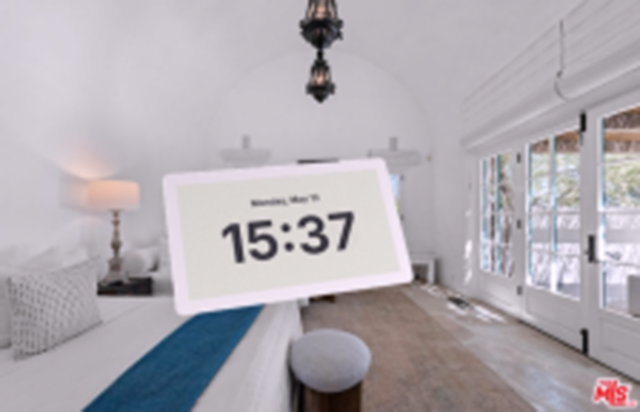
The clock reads 15.37
